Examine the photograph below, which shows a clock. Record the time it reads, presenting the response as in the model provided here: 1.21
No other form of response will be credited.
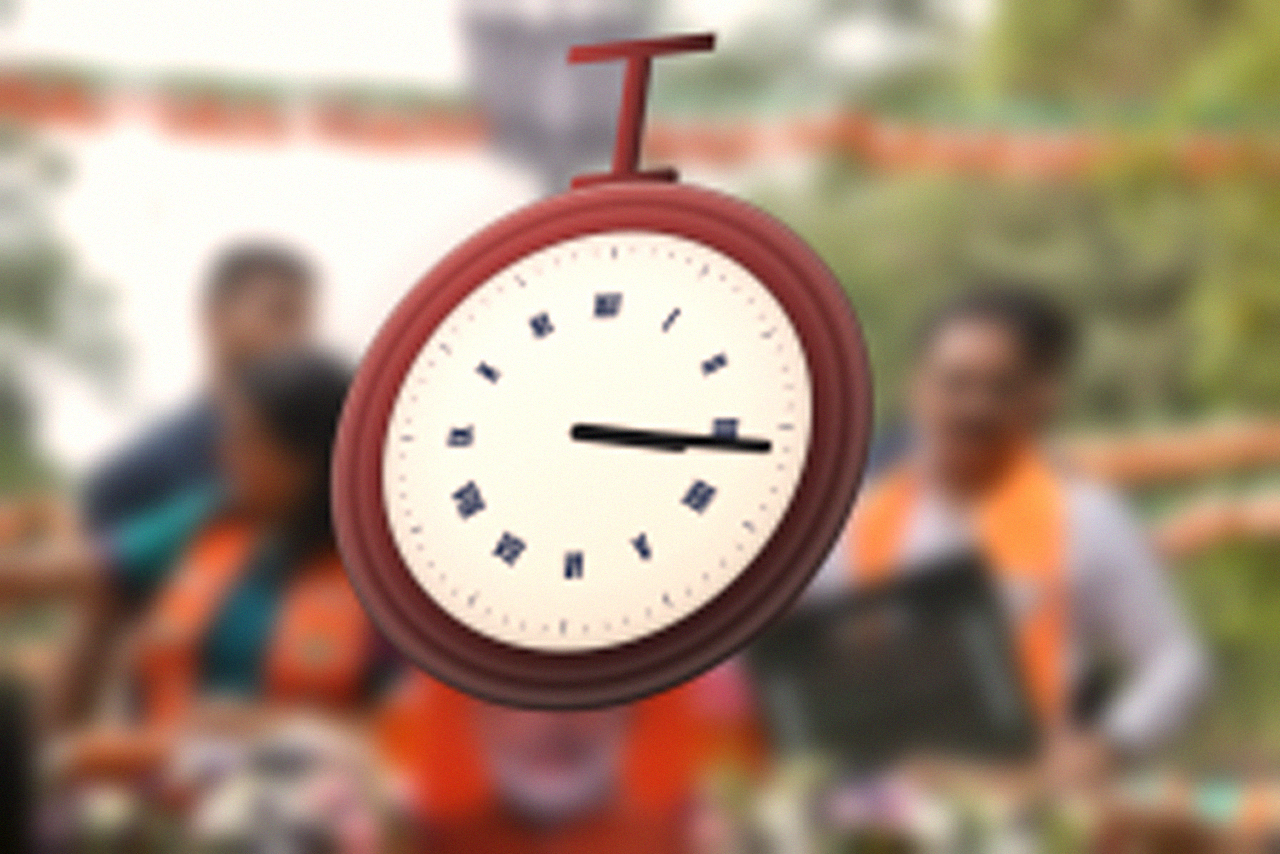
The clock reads 3.16
